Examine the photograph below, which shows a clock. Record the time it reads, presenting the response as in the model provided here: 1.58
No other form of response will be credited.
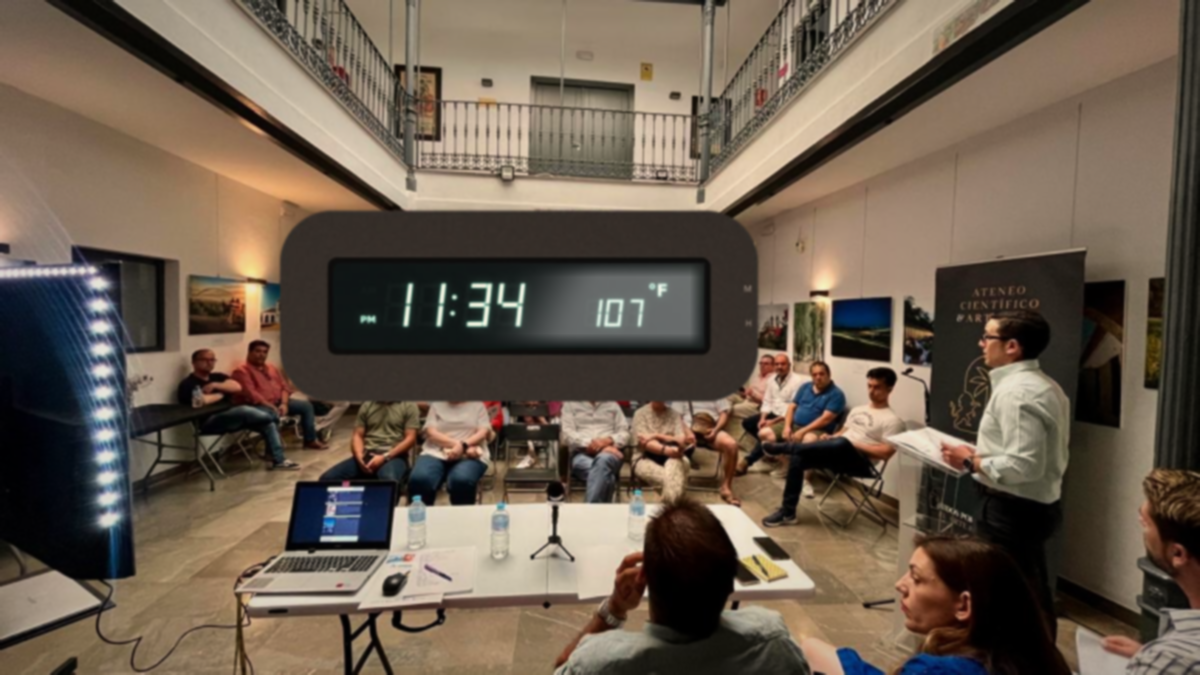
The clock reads 11.34
